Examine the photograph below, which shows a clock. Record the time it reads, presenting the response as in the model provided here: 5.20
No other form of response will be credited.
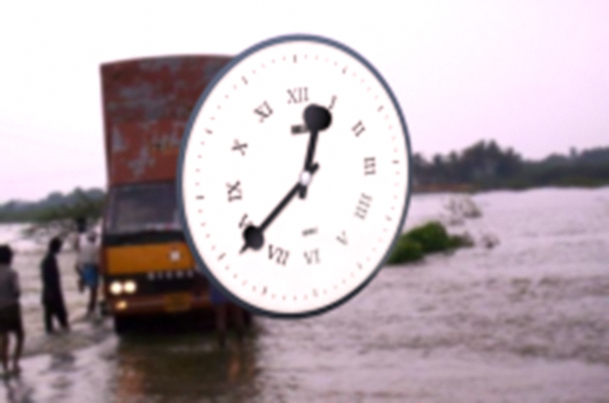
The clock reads 12.39
